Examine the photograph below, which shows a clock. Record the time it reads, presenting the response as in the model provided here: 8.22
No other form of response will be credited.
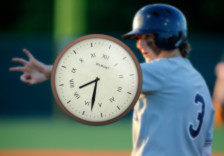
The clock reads 7.28
